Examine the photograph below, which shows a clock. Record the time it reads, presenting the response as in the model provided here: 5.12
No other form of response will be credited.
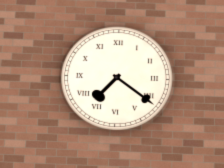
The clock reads 7.21
